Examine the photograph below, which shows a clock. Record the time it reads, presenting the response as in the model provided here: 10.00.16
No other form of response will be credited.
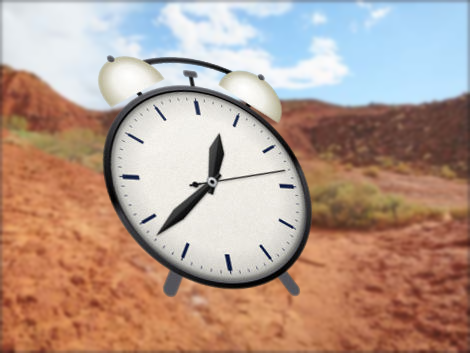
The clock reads 12.38.13
